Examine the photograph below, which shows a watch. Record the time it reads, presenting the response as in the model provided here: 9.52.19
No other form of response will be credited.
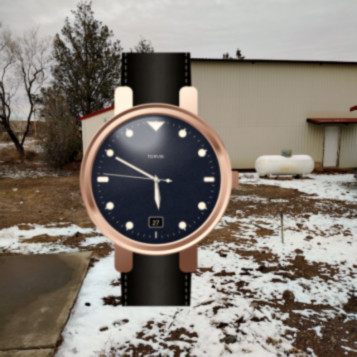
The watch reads 5.49.46
